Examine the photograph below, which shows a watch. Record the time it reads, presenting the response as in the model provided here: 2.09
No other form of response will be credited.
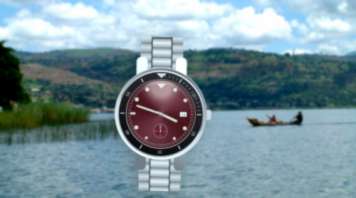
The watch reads 3.48
